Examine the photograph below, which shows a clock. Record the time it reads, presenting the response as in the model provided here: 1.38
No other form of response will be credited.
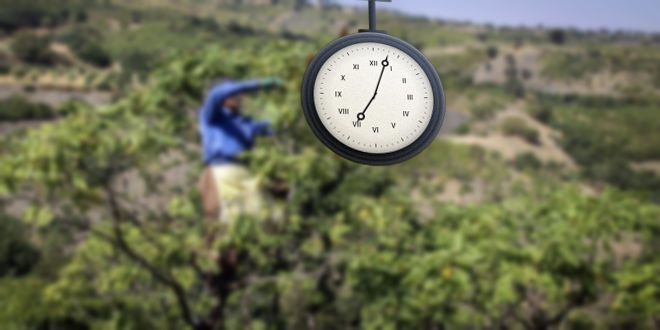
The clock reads 7.03
